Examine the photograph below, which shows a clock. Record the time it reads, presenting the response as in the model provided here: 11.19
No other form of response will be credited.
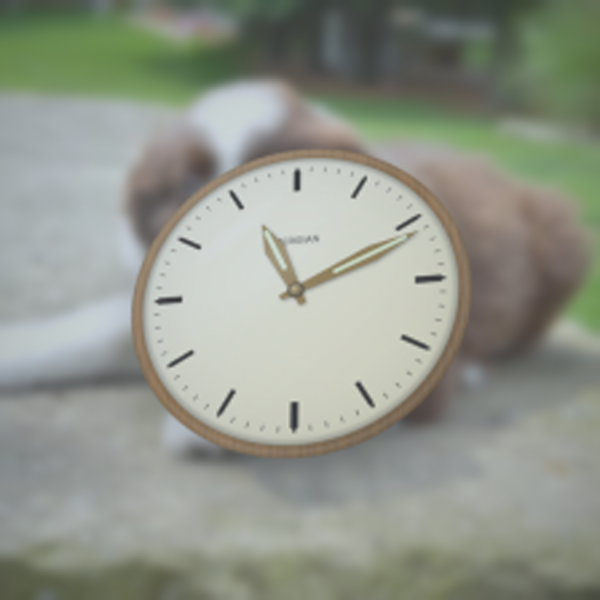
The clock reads 11.11
